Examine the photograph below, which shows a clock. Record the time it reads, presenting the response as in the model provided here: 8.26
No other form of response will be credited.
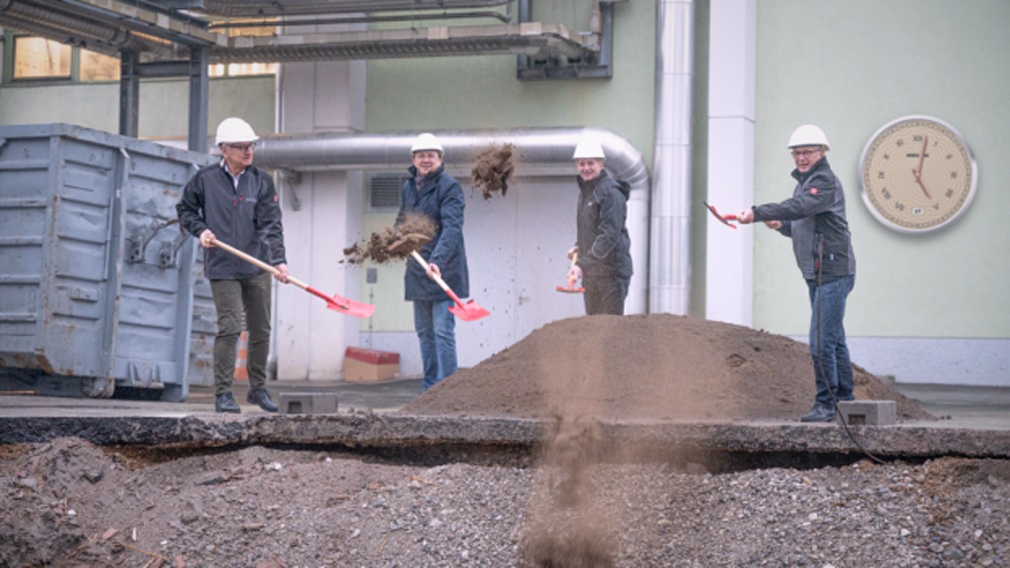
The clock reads 5.02
